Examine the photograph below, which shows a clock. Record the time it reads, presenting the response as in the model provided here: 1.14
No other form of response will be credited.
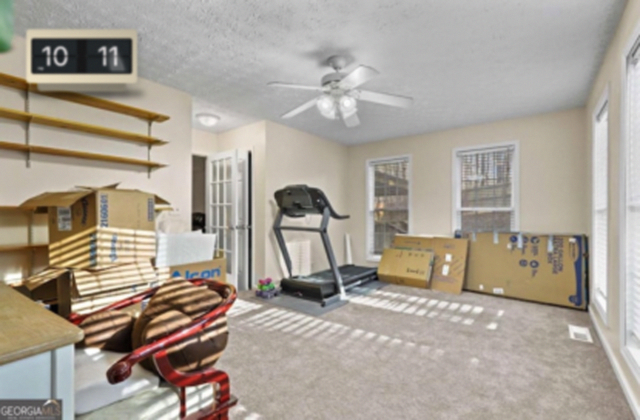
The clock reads 10.11
